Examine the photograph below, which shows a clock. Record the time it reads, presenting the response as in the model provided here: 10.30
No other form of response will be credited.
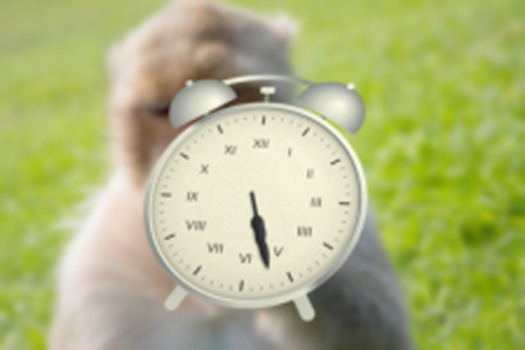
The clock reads 5.27
